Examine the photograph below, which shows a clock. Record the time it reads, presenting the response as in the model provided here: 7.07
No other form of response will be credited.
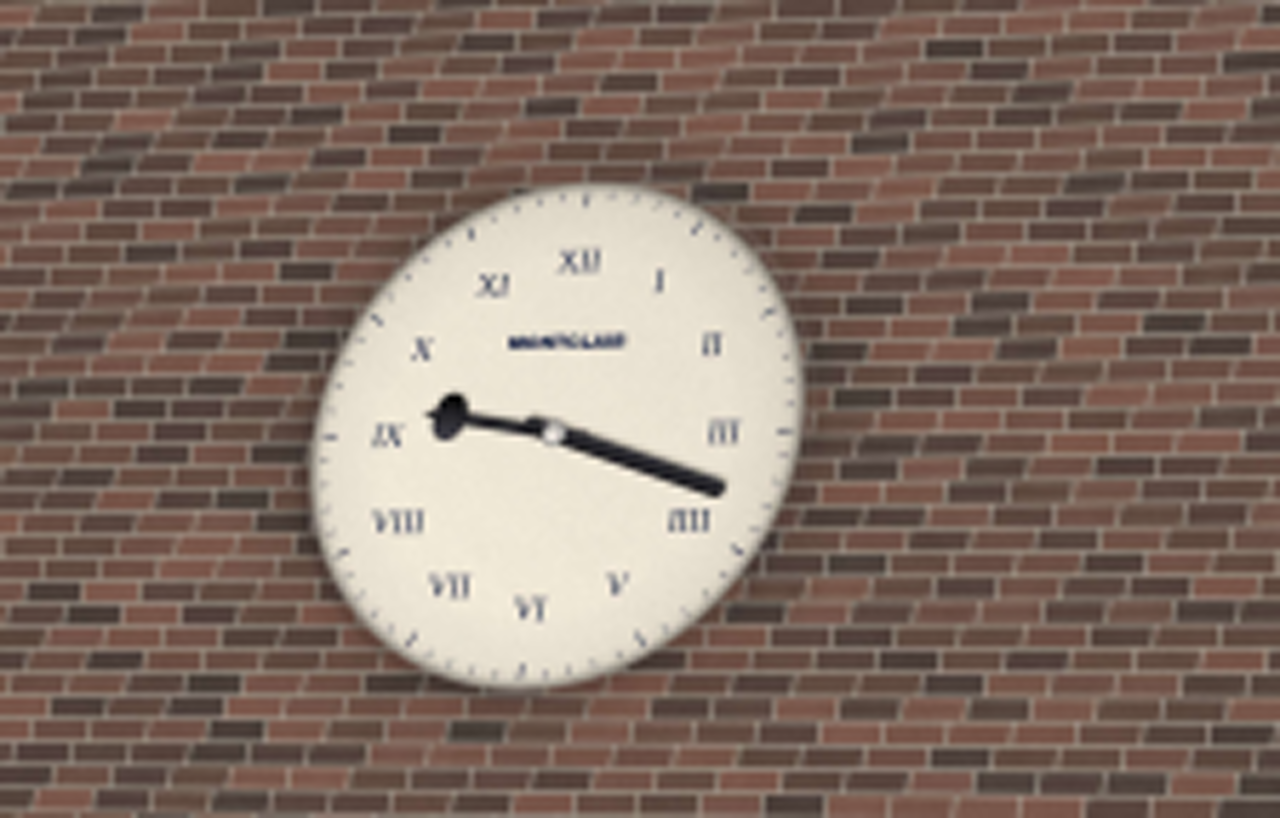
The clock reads 9.18
